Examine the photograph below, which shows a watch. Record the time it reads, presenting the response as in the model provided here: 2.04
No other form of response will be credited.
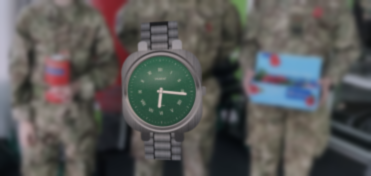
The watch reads 6.16
